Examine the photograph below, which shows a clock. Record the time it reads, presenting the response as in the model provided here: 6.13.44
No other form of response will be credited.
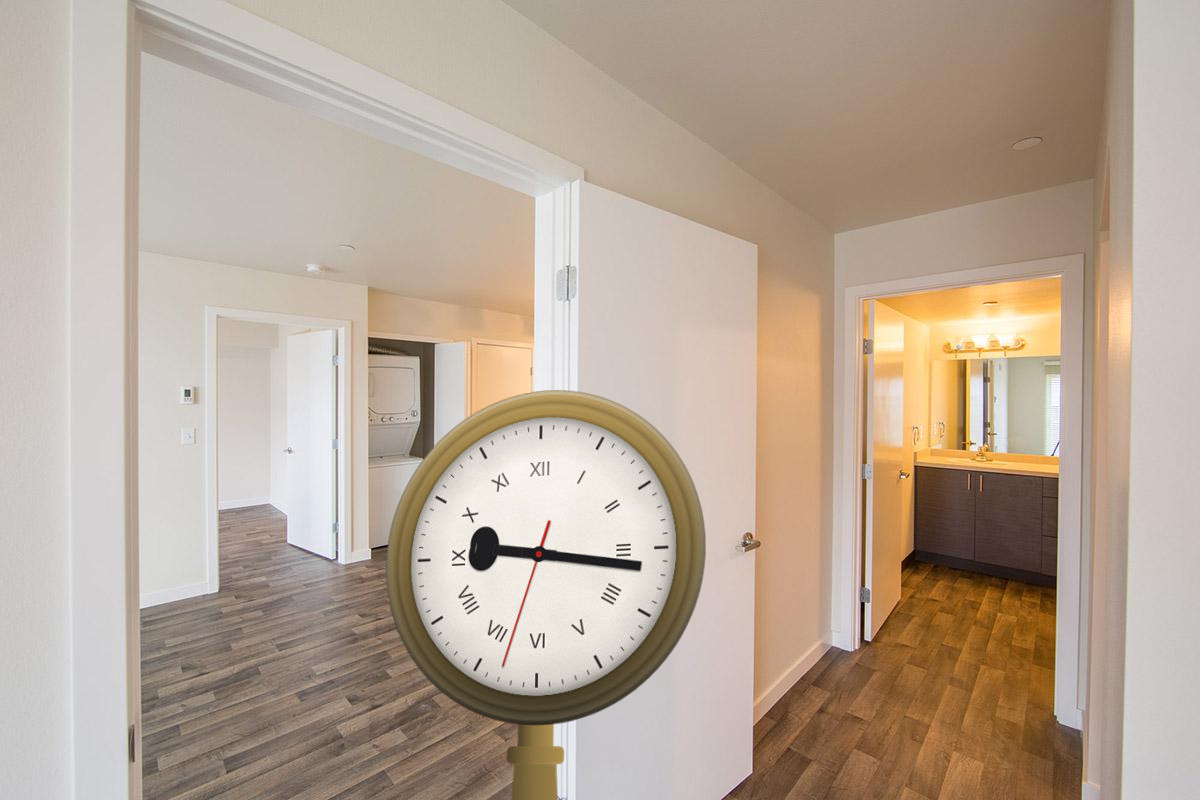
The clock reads 9.16.33
